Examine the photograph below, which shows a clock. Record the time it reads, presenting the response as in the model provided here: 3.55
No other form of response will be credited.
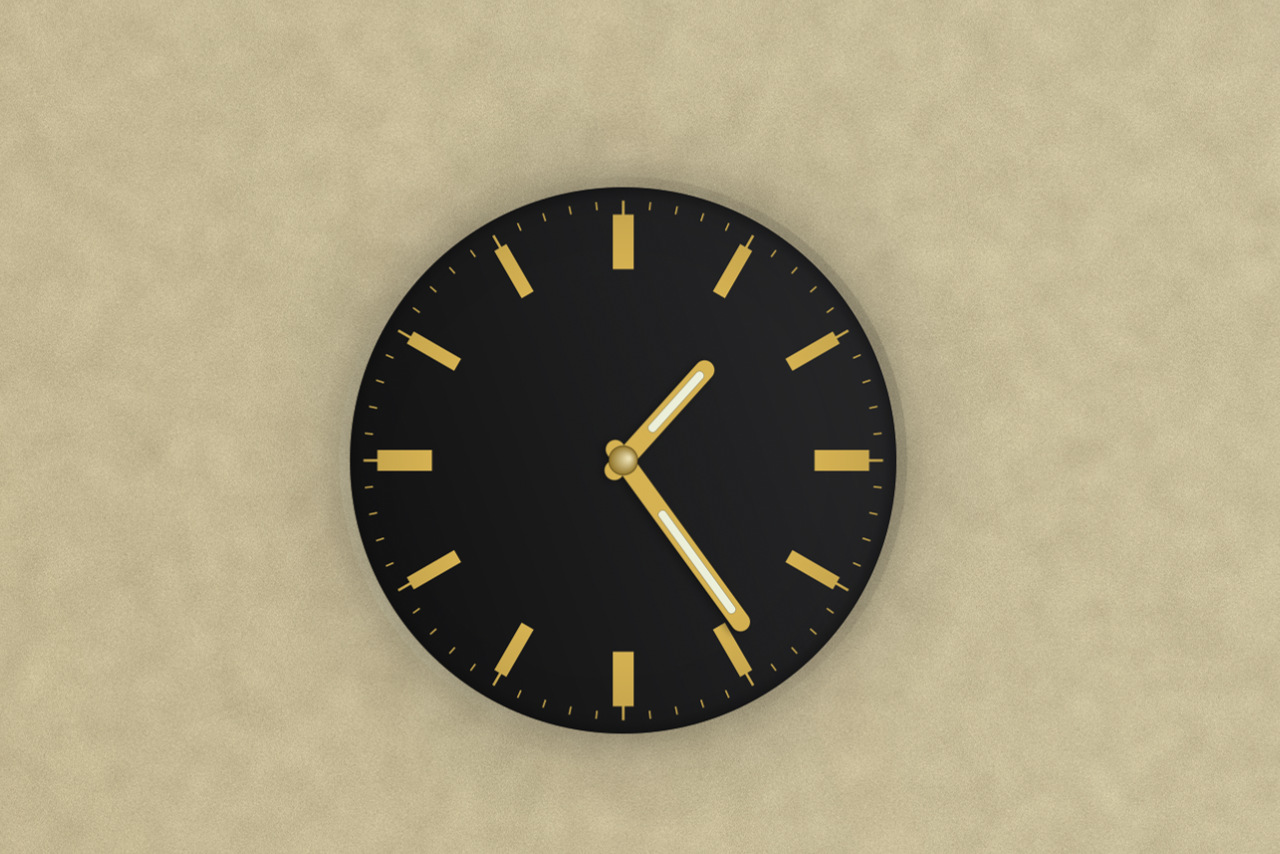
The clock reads 1.24
